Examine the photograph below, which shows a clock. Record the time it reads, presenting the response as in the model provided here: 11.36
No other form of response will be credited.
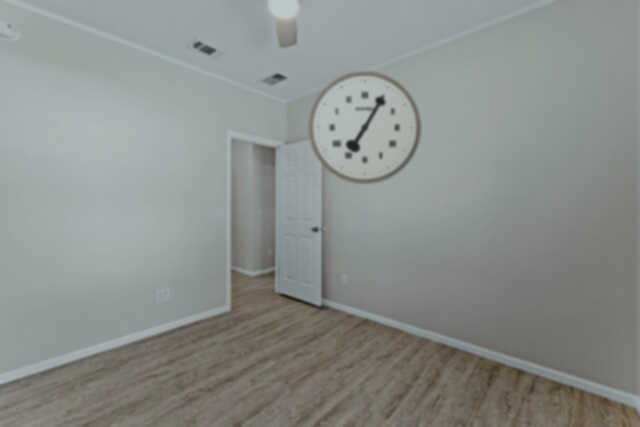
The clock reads 7.05
